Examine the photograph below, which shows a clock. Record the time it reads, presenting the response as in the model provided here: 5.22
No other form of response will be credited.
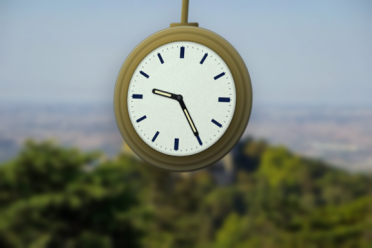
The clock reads 9.25
